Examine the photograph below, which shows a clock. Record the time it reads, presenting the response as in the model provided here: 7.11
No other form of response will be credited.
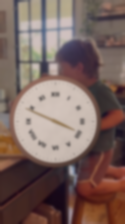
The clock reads 3.49
